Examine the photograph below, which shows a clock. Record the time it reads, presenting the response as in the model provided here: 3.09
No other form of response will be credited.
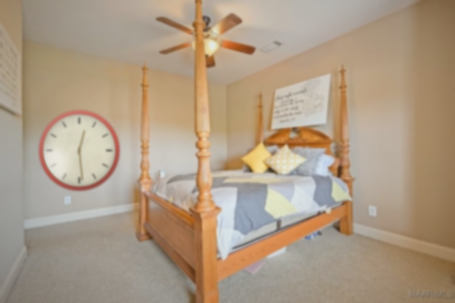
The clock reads 12.29
